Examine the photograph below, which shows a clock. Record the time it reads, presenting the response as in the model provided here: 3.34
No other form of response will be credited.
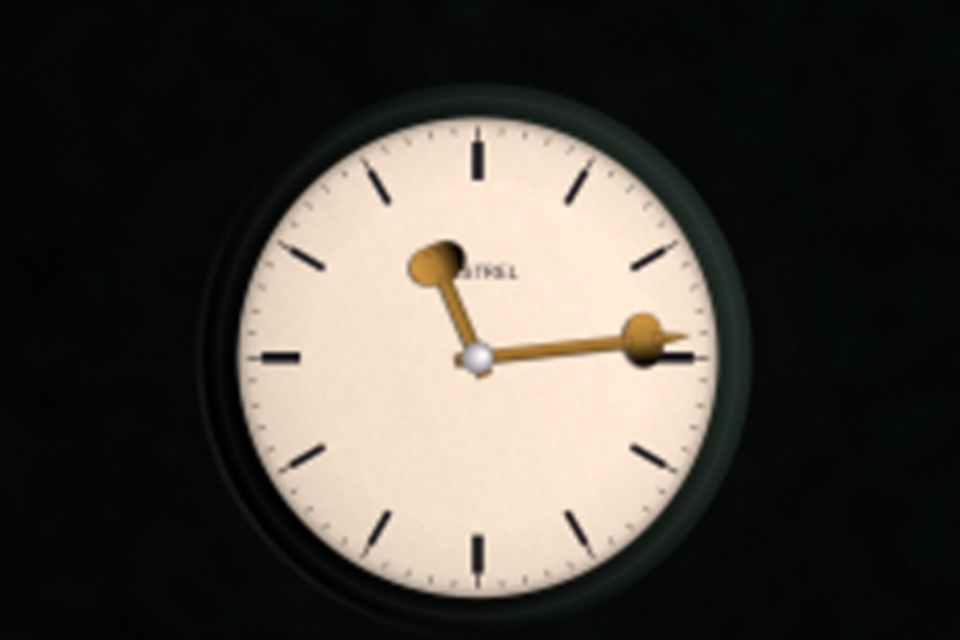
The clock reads 11.14
